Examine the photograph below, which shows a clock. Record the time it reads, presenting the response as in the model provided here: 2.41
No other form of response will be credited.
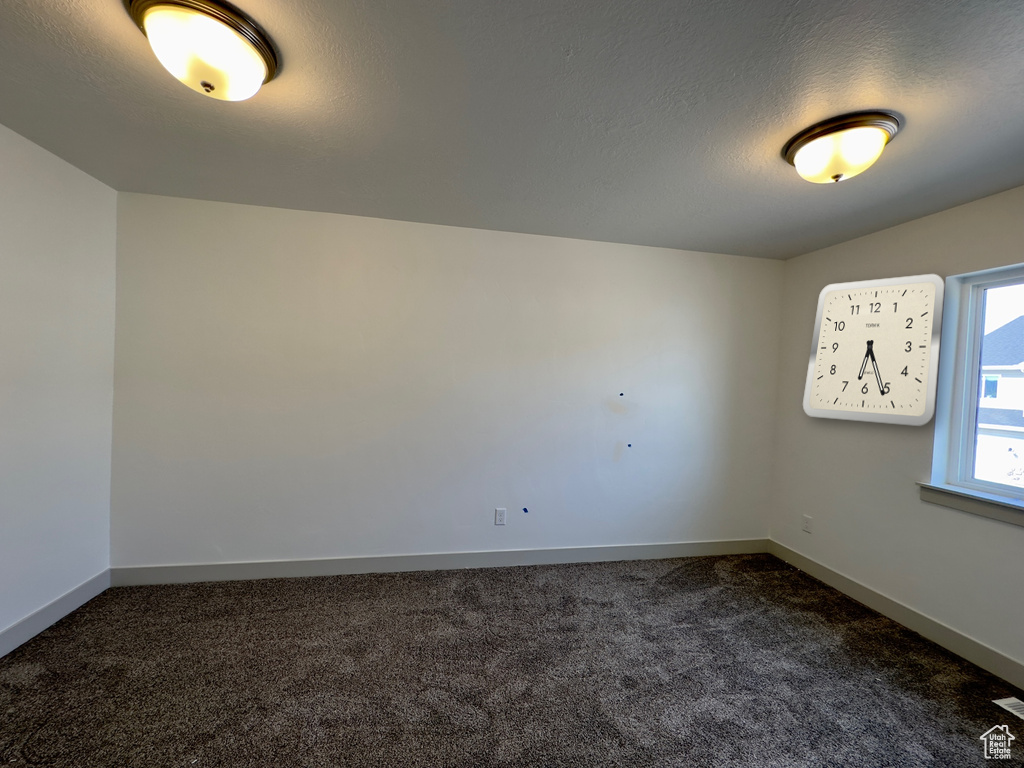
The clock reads 6.26
